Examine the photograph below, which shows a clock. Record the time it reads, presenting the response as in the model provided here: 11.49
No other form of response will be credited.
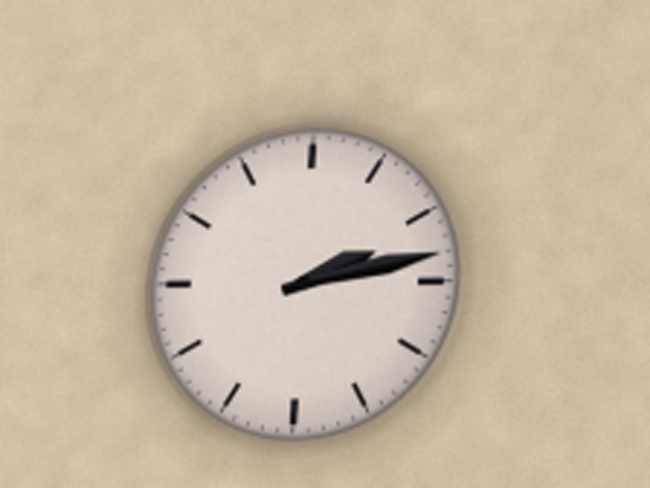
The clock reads 2.13
